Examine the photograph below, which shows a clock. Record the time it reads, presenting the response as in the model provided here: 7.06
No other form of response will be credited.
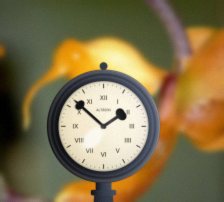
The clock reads 1.52
